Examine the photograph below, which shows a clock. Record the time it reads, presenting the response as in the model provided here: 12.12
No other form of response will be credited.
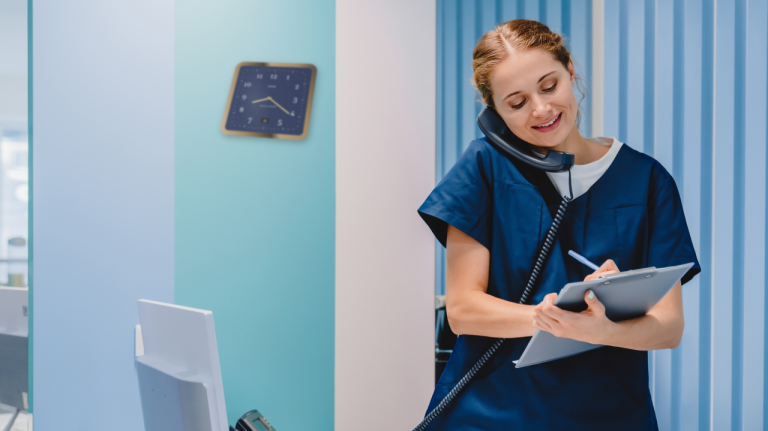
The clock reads 8.21
